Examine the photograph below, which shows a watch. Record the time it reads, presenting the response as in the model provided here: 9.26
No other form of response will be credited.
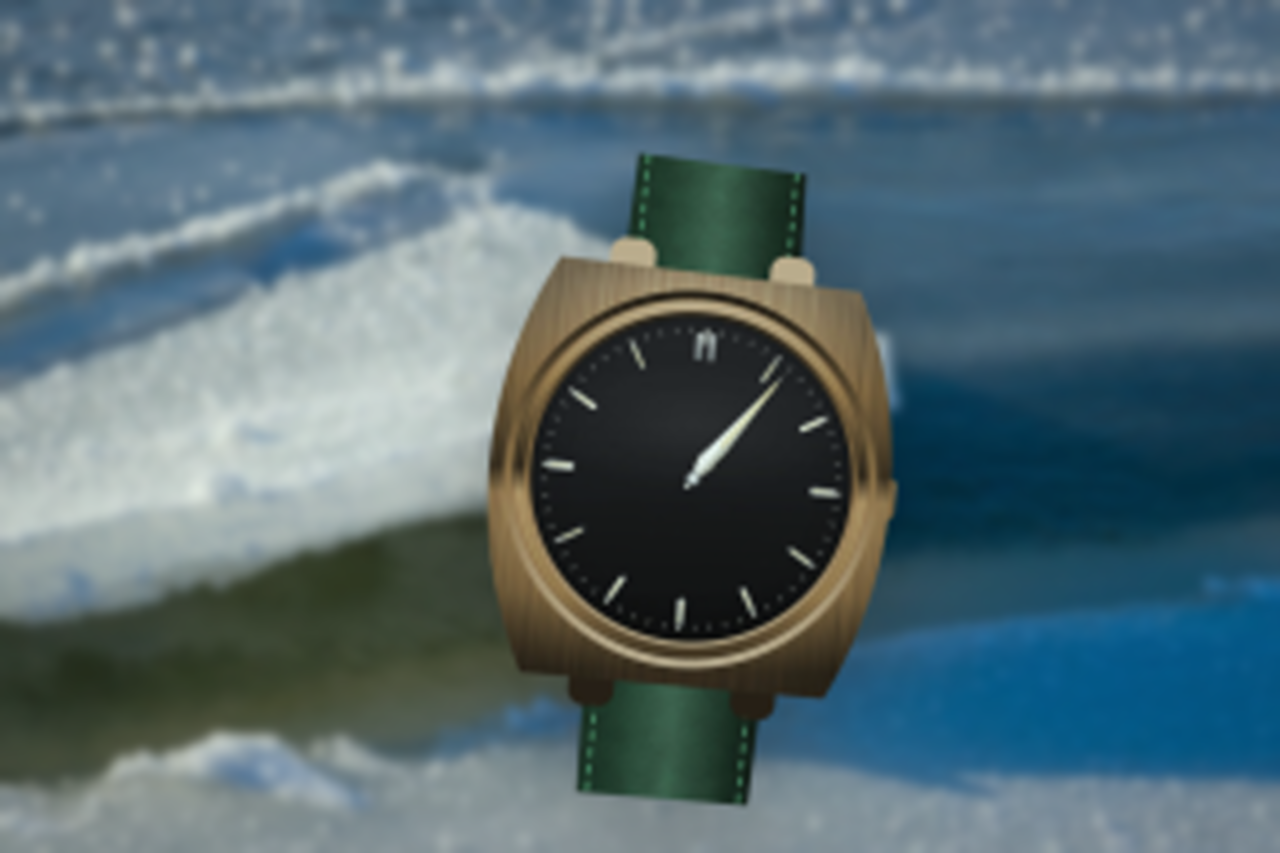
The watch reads 1.06
